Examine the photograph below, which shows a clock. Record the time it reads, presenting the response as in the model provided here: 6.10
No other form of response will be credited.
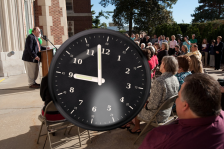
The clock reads 8.58
